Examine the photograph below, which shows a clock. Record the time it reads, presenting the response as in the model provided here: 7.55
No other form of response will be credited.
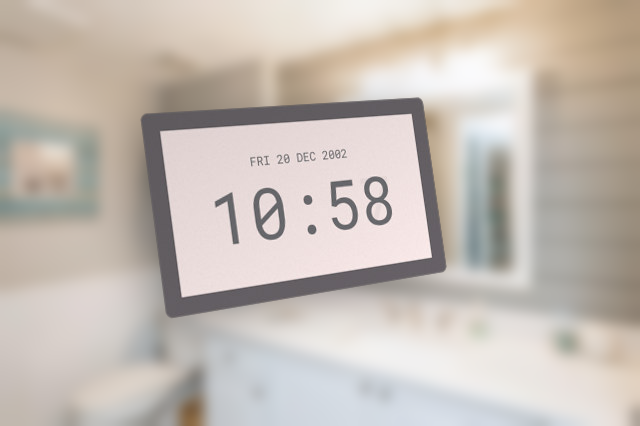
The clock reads 10.58
